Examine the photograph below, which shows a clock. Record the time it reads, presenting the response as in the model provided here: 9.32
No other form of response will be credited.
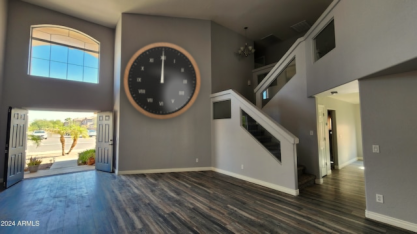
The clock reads 12.00
